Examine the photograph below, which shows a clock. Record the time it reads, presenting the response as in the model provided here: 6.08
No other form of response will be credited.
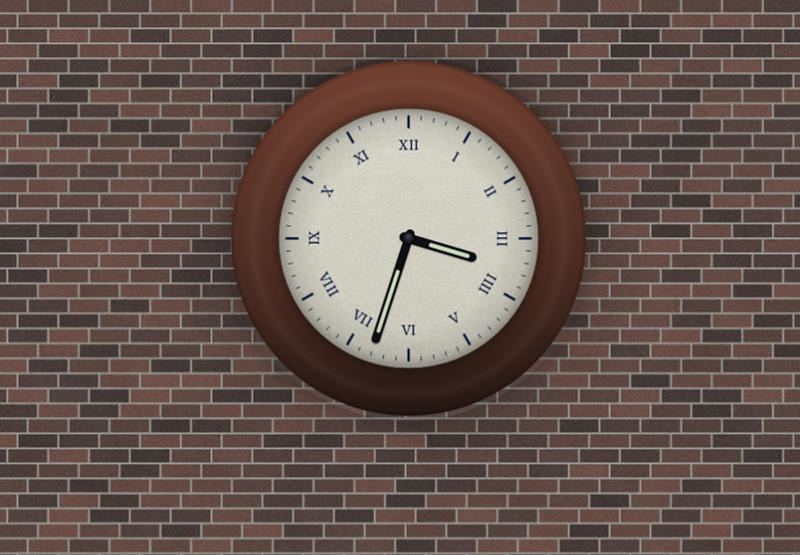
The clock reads 3.33
